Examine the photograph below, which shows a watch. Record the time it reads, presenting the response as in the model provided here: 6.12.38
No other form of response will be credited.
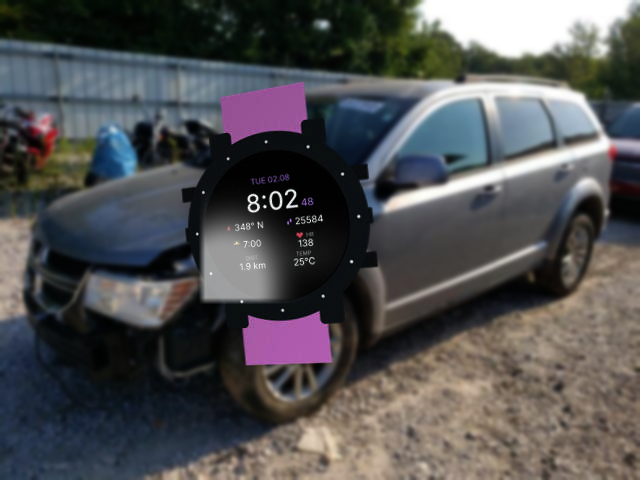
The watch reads 8.02.48
